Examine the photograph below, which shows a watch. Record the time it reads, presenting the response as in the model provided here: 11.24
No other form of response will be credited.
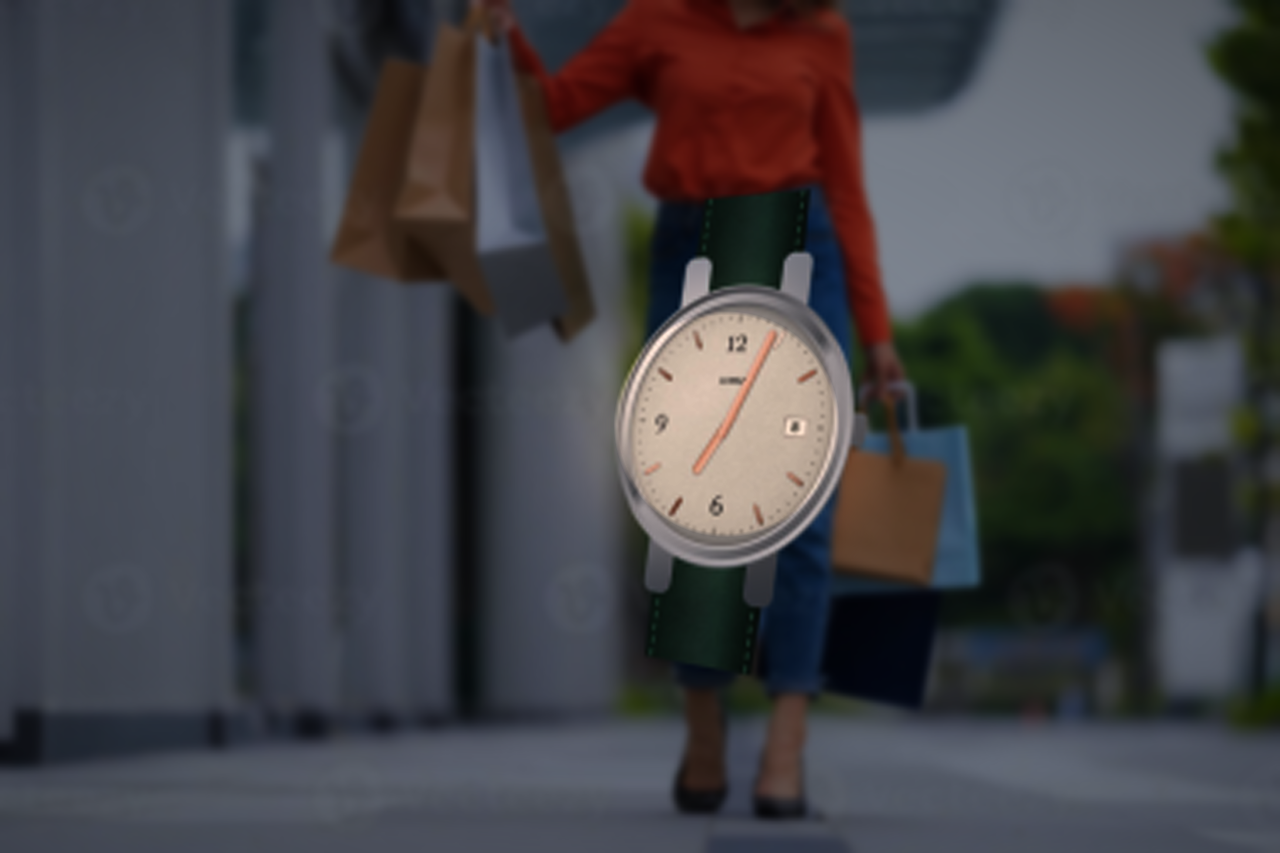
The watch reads 7.04
